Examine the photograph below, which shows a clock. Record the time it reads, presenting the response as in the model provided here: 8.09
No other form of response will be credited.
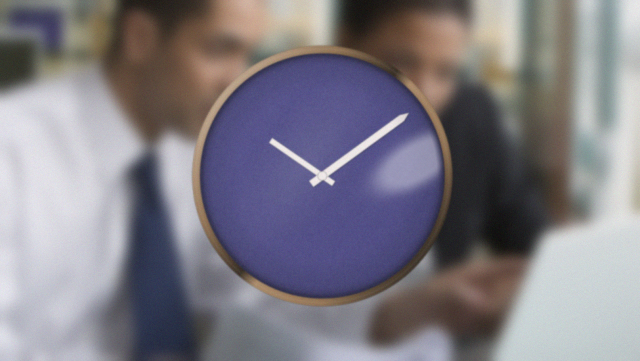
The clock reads 10.09
